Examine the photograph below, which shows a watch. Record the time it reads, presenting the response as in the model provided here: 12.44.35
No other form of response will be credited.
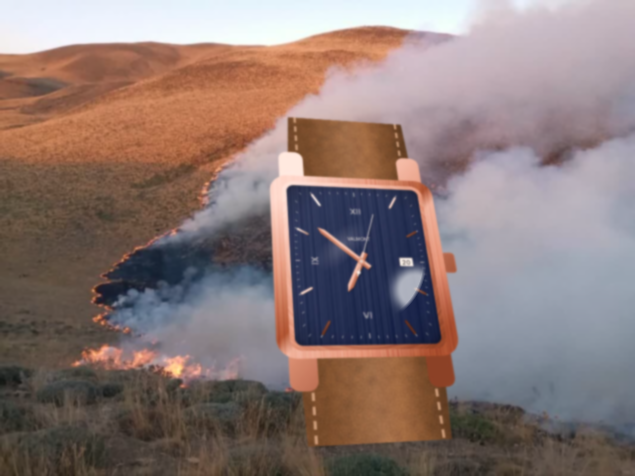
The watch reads 6.52.03
